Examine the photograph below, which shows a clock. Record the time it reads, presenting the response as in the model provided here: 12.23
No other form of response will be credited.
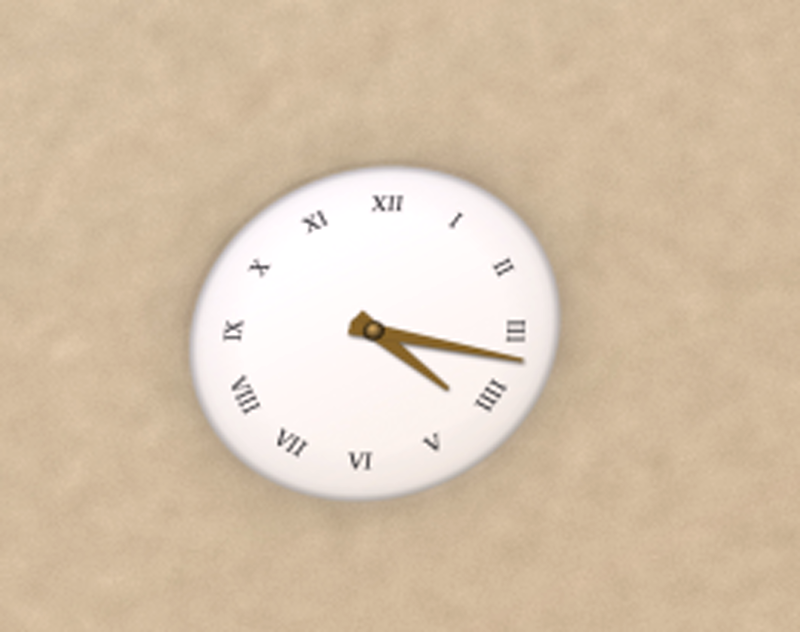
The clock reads 4.17
